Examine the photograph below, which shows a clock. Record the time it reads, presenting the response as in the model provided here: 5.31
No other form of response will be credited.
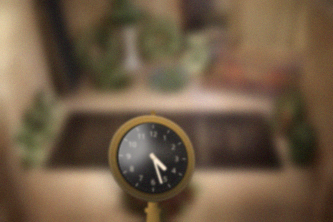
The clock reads 4.27
